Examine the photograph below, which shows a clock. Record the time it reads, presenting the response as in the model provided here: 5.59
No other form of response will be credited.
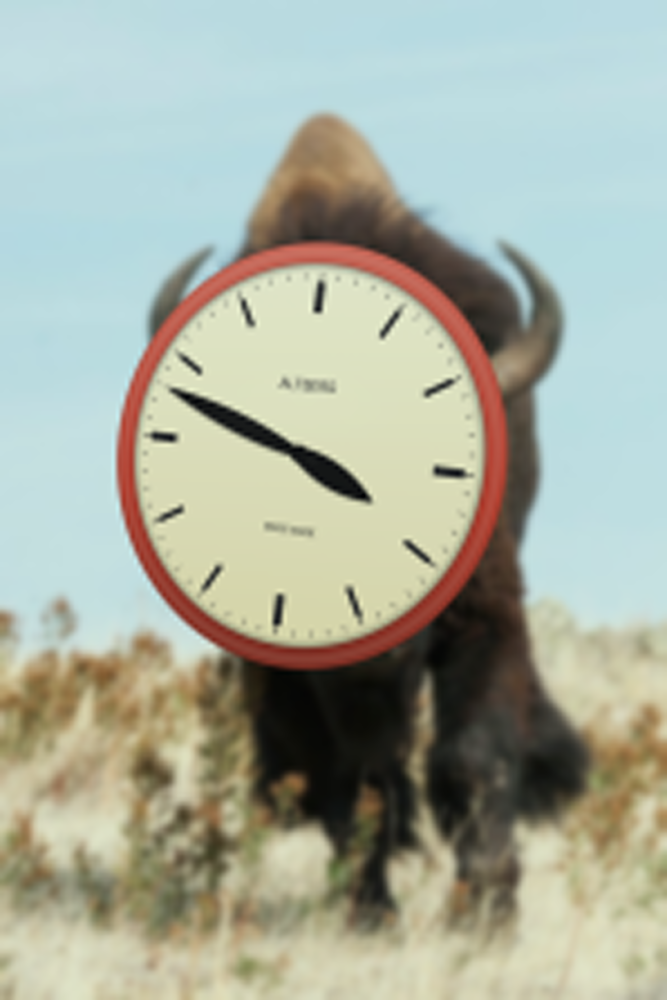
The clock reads 3.48
